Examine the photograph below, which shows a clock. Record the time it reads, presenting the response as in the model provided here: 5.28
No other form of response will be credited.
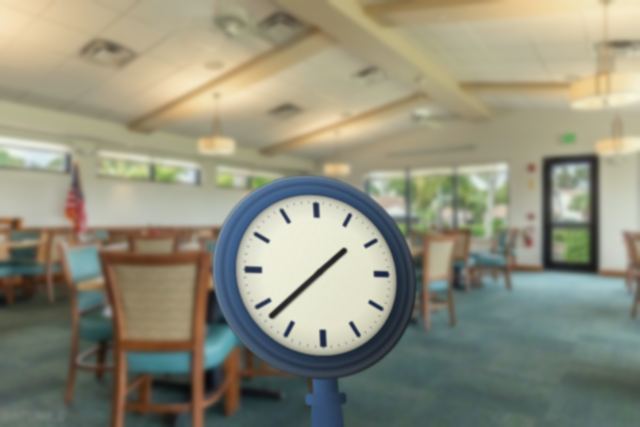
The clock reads 1.38
